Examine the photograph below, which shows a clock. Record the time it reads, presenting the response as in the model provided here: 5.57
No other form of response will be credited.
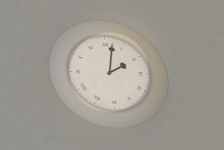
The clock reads 2.02
